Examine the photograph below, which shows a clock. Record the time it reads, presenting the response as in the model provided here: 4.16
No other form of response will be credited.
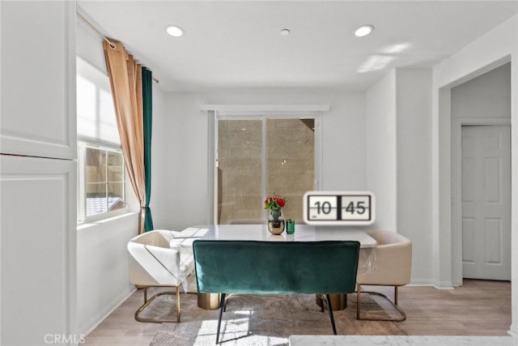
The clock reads 10.45
